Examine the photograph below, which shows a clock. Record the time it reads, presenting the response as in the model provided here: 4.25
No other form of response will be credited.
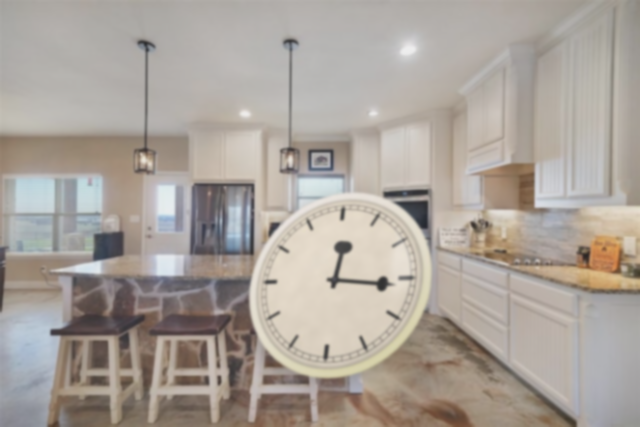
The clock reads 12.16
